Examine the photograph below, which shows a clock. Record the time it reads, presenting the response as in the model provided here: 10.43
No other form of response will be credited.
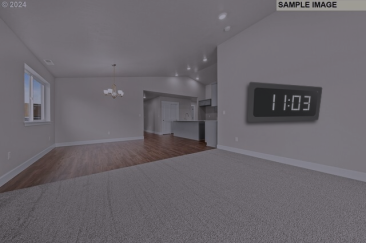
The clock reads 11.03
